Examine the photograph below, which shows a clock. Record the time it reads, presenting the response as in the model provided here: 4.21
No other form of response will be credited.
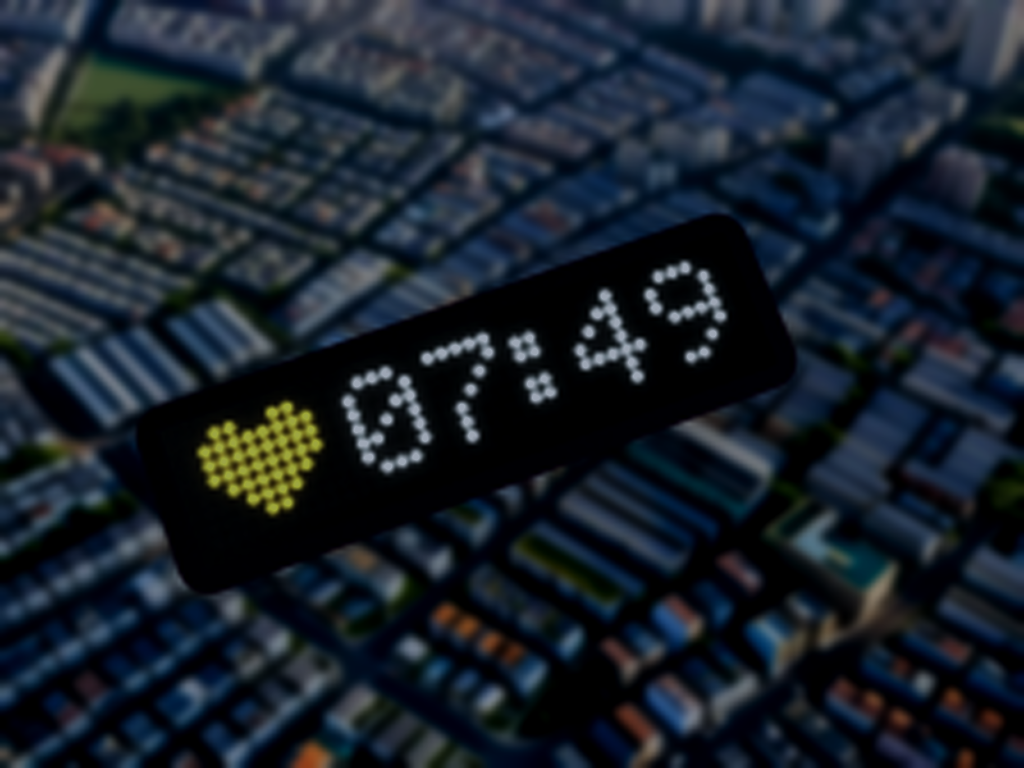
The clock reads 7.49
